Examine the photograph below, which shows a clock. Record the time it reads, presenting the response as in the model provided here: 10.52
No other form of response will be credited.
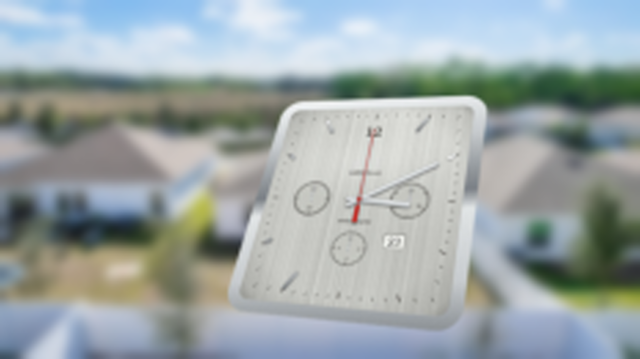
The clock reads 3.10
